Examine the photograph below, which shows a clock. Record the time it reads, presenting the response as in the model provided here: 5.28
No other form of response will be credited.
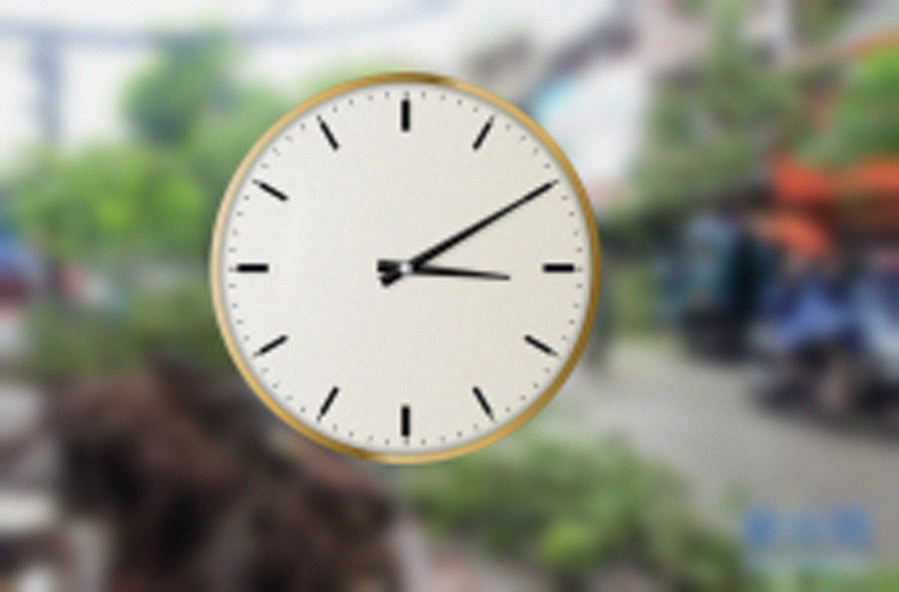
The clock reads 3.10
